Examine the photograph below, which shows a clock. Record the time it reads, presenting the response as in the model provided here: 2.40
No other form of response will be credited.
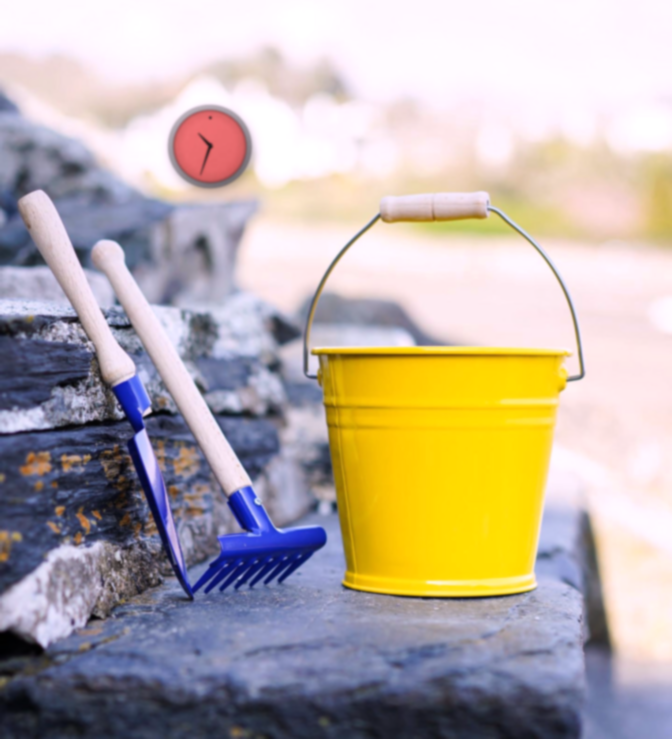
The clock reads 10.33
